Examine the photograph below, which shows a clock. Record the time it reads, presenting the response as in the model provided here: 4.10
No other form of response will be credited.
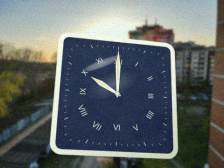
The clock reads 10.00
